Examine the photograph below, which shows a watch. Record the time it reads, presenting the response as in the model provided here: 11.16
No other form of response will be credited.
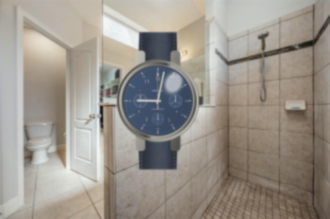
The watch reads 9.02
